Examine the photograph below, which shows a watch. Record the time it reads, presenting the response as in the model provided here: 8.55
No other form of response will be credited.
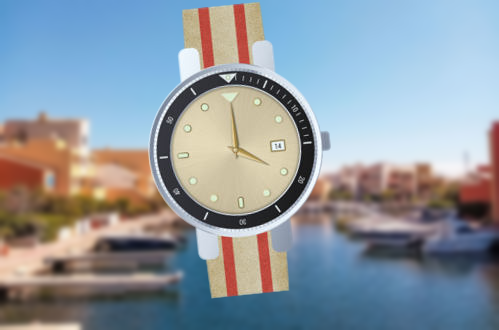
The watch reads 4.00
